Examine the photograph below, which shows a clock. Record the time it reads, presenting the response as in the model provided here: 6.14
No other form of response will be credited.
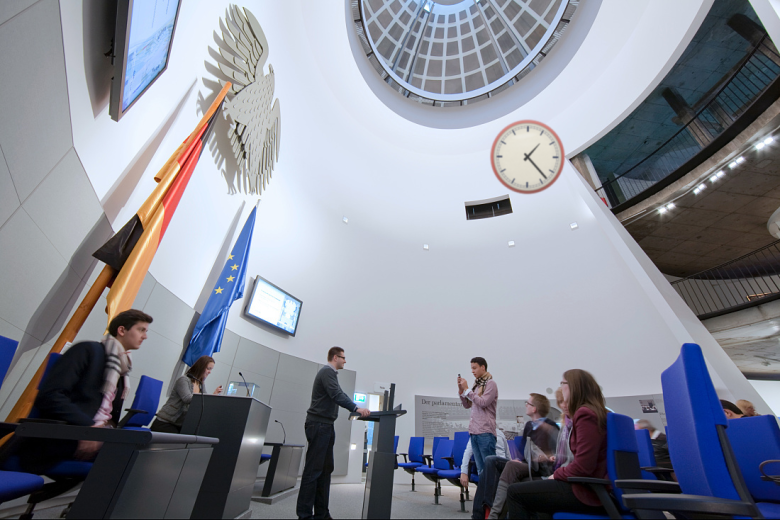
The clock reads 1.23
